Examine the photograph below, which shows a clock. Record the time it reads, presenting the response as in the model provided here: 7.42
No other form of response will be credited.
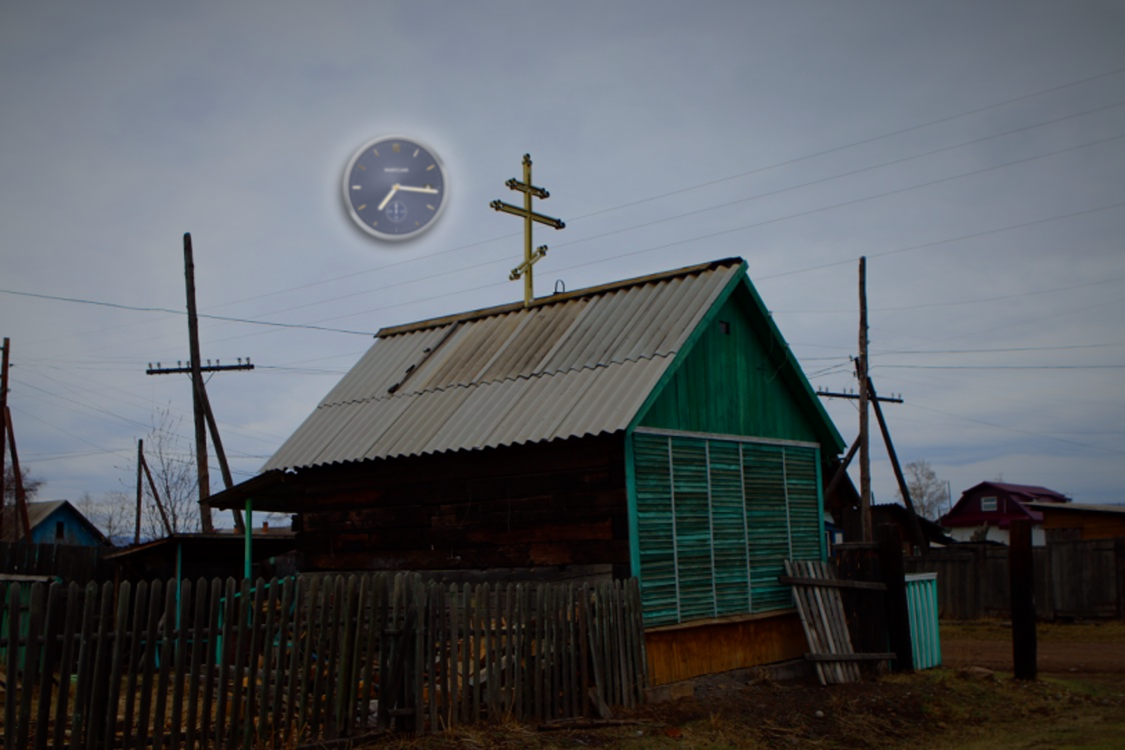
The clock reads 7.16
